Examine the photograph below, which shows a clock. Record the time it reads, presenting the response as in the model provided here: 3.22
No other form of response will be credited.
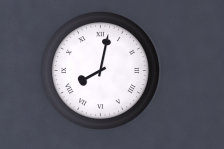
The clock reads 8.02
